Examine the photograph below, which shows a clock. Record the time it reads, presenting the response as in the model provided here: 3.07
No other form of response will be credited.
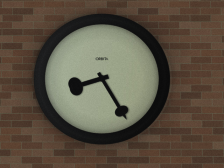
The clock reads 8.25
